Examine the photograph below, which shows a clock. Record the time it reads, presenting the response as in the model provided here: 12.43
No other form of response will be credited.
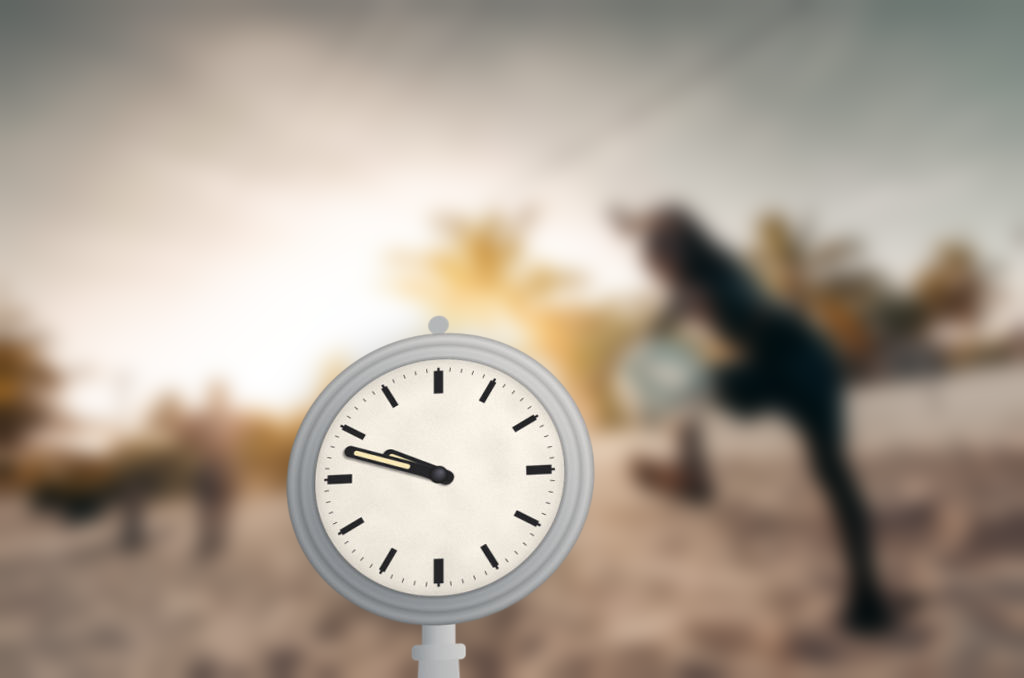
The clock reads 9.48
